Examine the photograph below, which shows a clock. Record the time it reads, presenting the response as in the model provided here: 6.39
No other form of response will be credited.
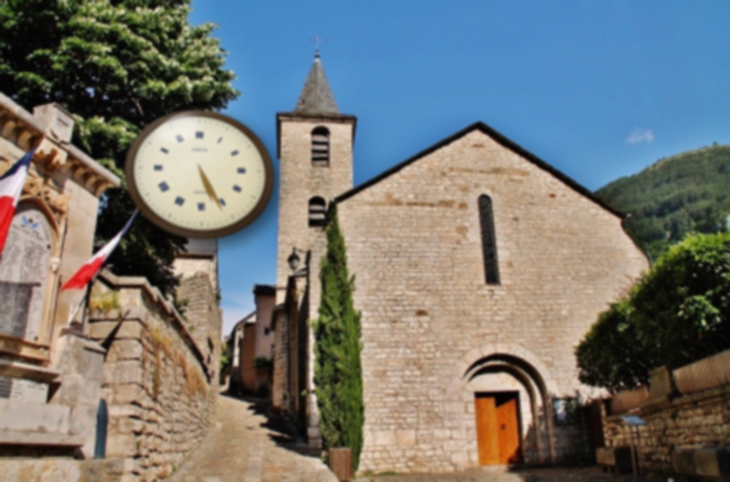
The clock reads 5.26
